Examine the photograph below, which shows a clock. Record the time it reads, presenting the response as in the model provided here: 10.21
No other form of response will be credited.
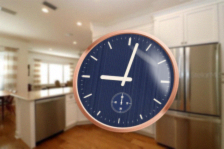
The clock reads 9.02
